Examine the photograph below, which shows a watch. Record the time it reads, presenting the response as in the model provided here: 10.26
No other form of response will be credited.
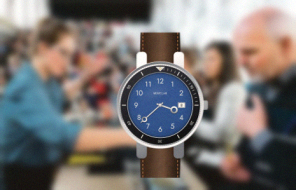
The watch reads 3.38
